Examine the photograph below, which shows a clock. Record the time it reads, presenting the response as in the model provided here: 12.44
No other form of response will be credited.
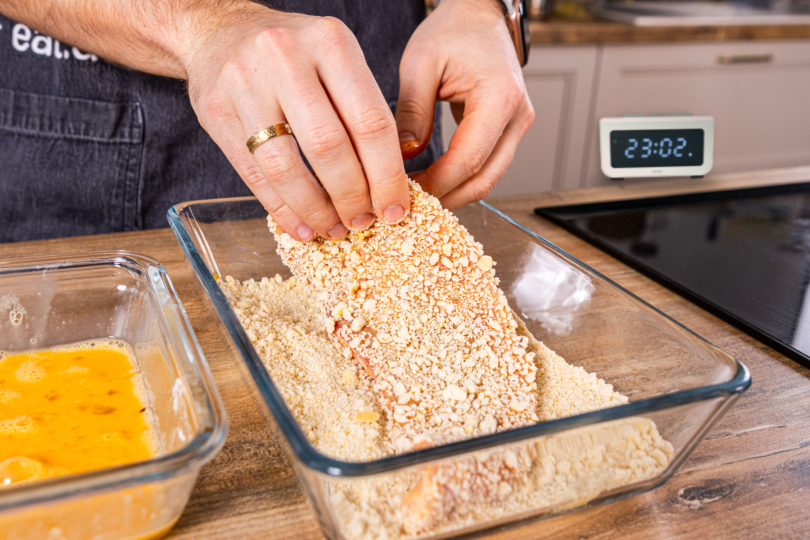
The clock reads 23.02
